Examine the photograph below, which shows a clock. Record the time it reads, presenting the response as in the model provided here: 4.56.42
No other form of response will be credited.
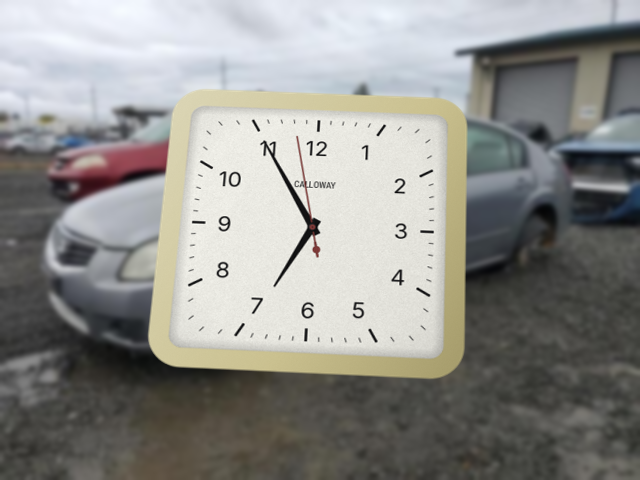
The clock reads 6.54.58
